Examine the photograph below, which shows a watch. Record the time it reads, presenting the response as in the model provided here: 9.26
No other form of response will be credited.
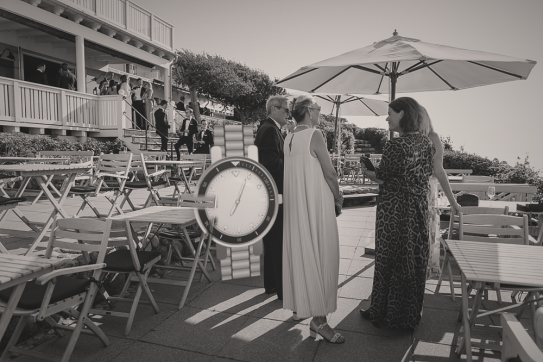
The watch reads 7.04
